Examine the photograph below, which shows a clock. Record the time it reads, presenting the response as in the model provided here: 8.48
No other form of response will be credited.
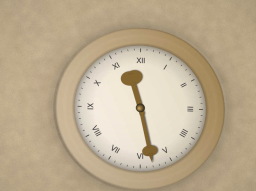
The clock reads 11.28
